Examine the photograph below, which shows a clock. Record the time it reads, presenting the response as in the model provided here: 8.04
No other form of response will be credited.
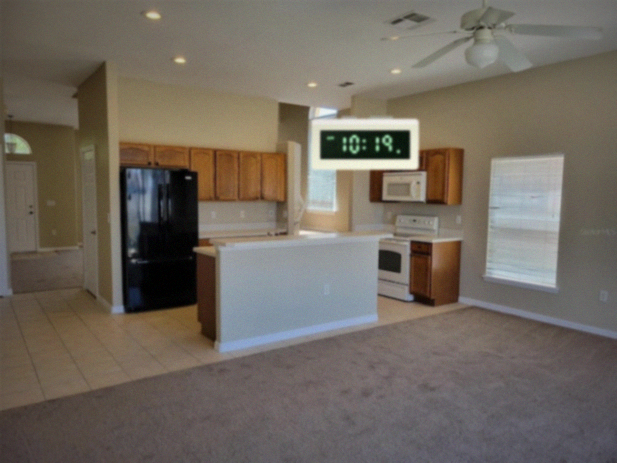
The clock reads 10.19
